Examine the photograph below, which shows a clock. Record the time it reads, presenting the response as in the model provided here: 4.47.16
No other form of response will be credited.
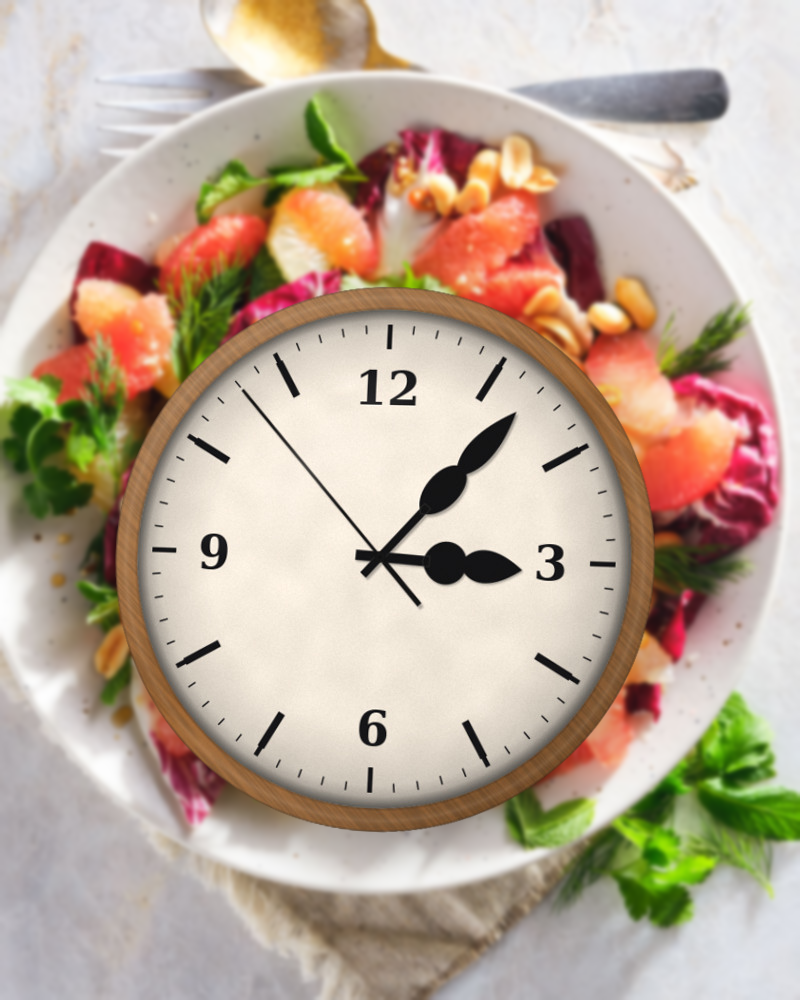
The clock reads 3.06.53
